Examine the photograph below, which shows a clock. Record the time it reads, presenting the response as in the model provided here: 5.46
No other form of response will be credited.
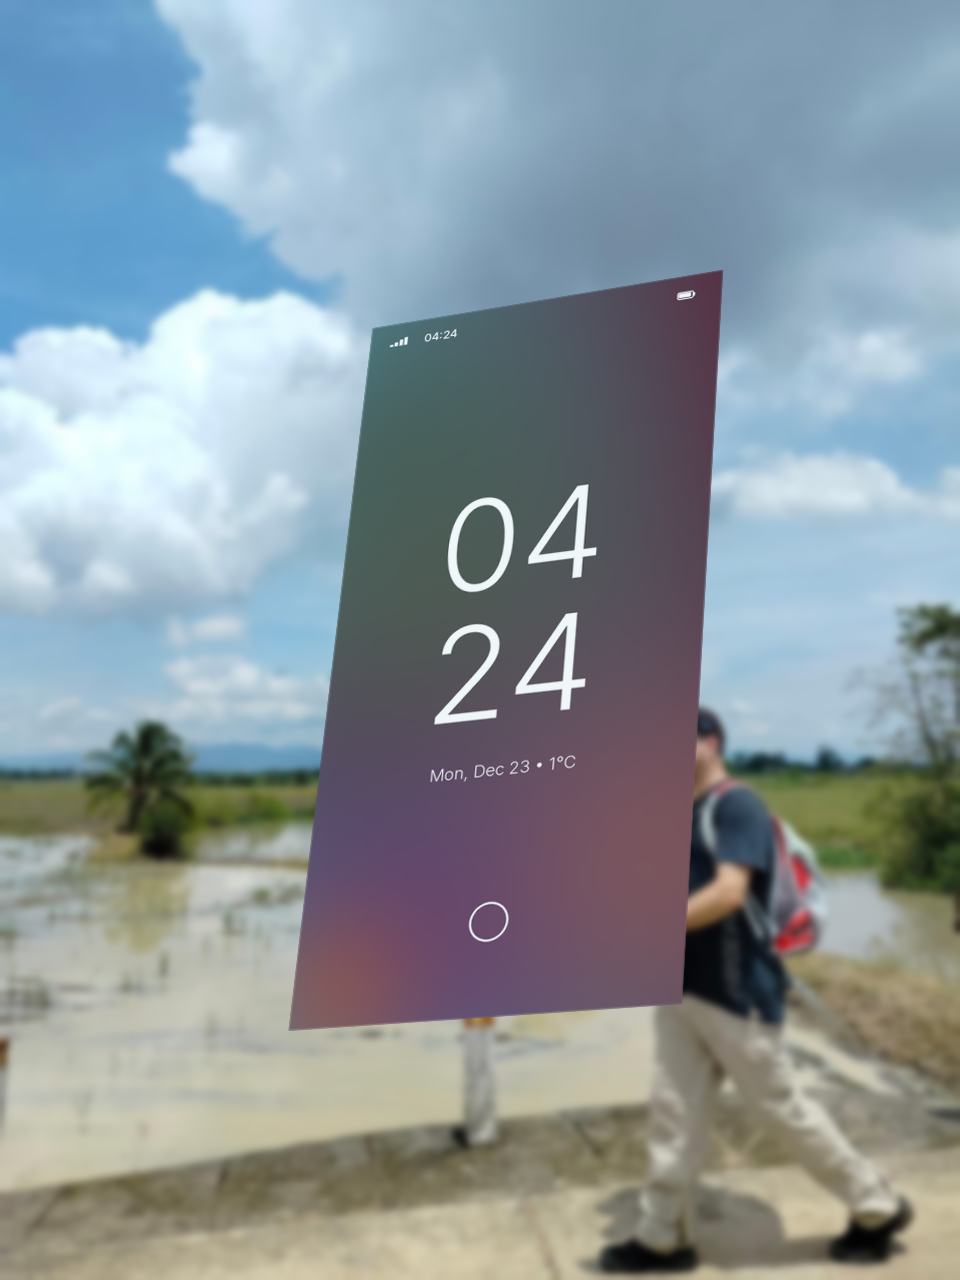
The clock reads 4.24
